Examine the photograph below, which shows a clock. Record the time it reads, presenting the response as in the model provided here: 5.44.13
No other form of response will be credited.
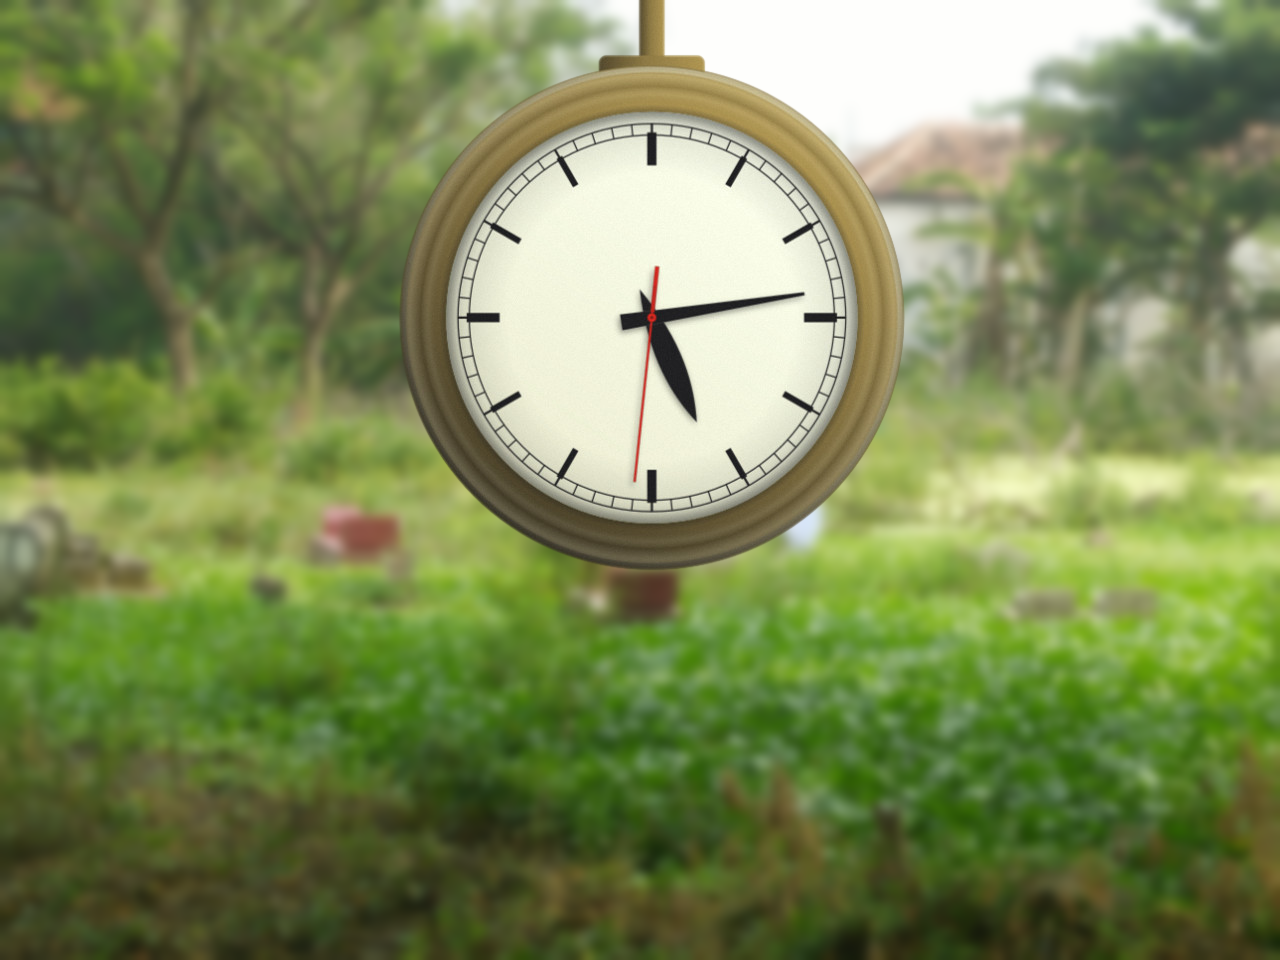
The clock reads 5.13.31
